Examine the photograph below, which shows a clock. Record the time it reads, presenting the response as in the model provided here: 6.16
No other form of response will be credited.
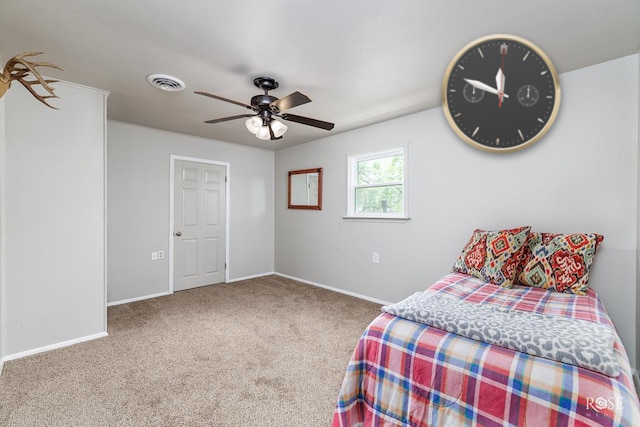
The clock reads 11.48
